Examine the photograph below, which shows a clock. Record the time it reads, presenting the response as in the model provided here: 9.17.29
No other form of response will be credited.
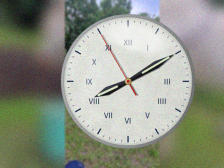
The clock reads 8.09.55
